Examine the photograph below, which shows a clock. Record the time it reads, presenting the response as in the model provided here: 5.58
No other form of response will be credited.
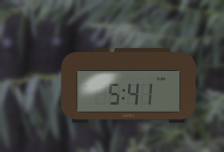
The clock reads 5.41
